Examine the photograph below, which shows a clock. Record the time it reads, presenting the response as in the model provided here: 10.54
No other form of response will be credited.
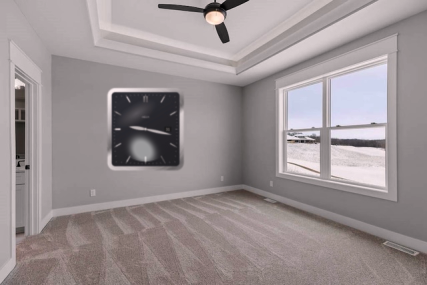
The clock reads 9.17
